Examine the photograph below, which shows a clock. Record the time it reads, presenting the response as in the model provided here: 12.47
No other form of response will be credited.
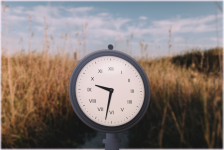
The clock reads 9.32
